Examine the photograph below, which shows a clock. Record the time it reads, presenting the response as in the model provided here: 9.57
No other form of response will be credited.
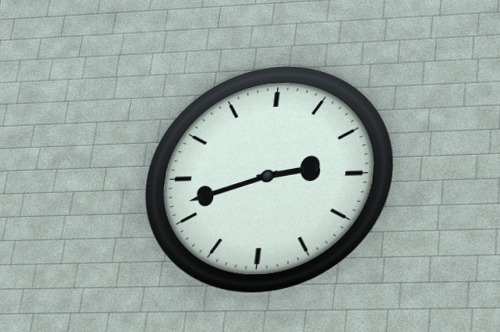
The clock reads 2.42
